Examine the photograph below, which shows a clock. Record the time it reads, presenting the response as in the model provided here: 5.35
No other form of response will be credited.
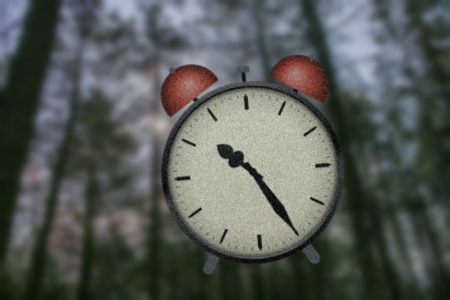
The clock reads 10.25
